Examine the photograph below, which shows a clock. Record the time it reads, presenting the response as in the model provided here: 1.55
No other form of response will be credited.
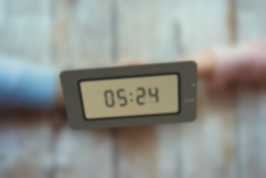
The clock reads 5.24
